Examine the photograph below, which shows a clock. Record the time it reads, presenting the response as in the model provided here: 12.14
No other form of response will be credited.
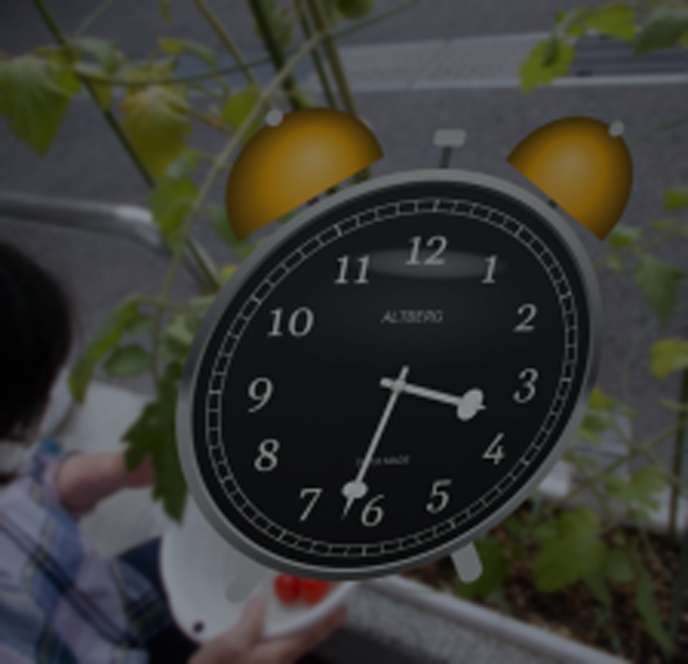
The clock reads 3.32
